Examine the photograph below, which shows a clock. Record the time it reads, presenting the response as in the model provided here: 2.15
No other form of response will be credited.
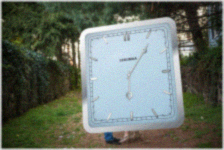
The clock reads 6.06
